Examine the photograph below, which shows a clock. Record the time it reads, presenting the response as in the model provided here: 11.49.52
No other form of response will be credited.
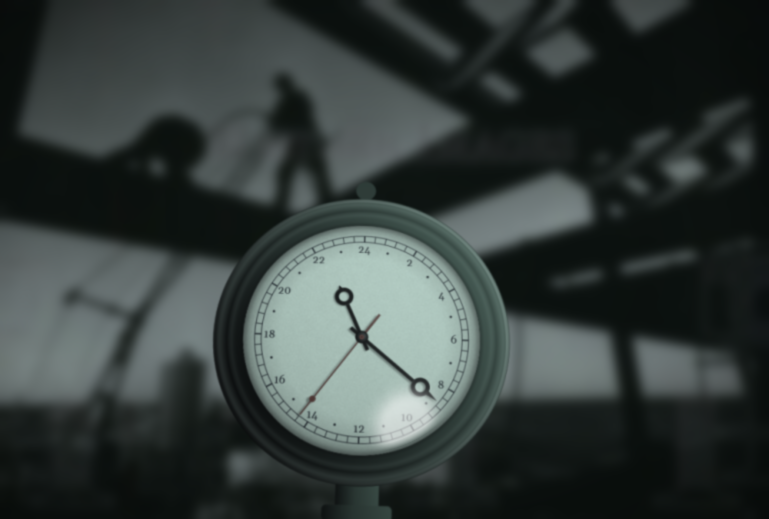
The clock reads 22.21.36
